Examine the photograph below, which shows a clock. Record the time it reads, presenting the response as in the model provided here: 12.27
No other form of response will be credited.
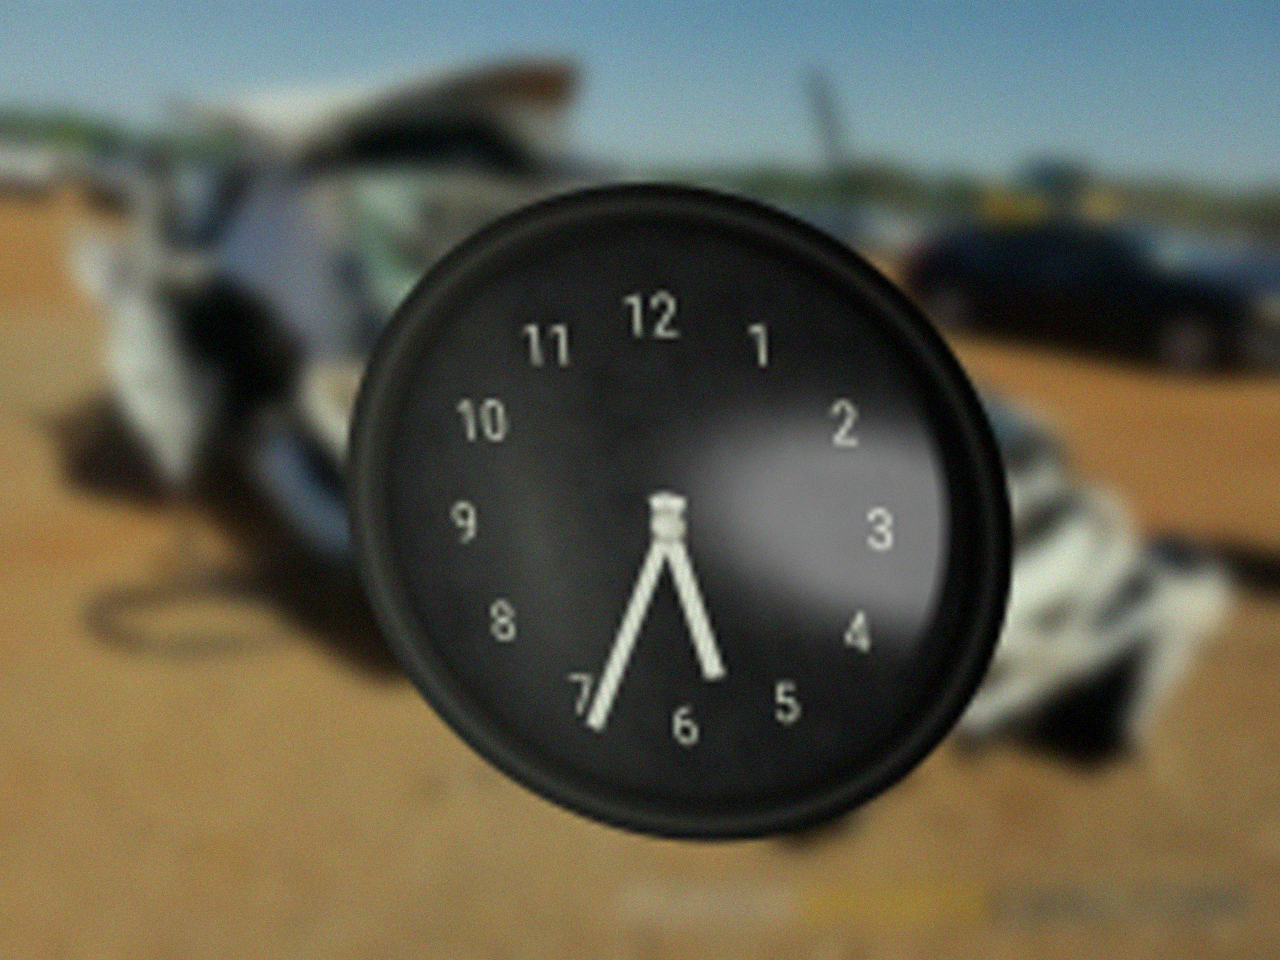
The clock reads 5.34
